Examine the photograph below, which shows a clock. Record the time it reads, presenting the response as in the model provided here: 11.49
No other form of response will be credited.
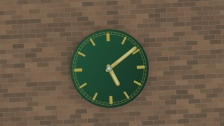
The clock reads 5.09
